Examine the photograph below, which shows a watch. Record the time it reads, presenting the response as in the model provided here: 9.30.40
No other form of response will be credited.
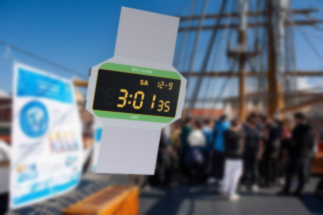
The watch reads 3.01.35
